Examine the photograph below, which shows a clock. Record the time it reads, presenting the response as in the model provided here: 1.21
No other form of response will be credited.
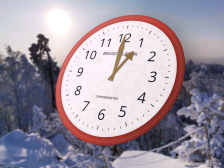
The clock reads 1.00
